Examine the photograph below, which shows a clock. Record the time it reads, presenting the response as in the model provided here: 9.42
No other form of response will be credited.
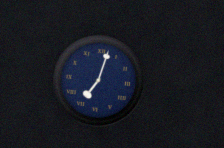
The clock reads 7.02
